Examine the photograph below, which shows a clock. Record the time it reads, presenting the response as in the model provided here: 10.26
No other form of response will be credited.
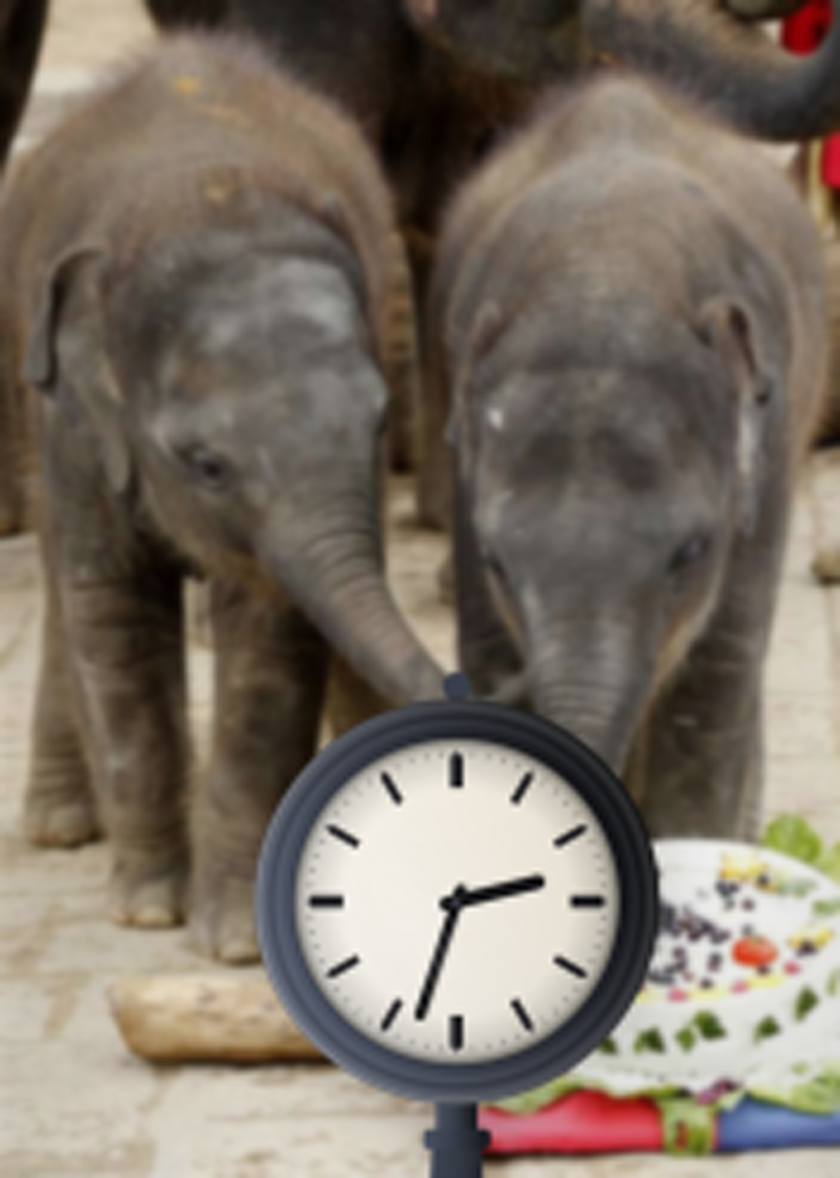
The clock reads 2.33
